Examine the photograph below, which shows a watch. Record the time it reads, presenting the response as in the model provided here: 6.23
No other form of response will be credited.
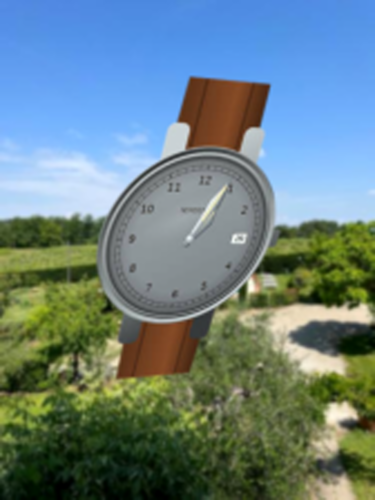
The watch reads 1.04
